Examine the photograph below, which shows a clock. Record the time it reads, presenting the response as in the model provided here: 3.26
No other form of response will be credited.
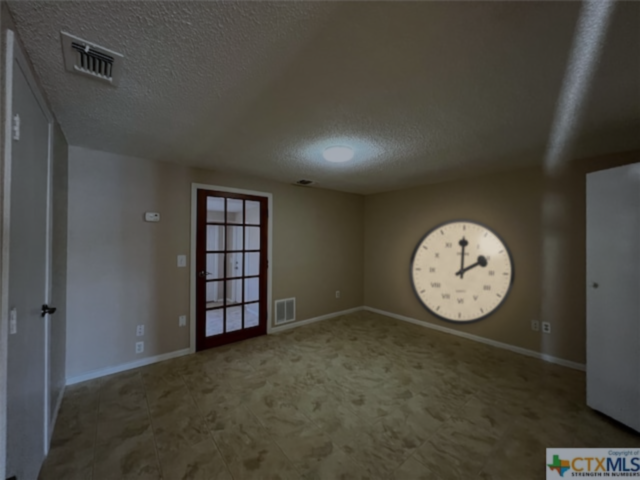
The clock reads 2.00
